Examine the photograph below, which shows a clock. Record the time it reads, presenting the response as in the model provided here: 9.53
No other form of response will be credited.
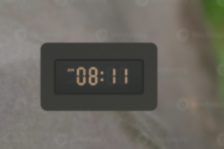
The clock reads 8.11
